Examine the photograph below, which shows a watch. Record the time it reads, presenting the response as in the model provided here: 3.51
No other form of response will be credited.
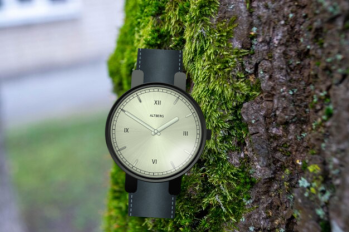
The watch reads 1.50
